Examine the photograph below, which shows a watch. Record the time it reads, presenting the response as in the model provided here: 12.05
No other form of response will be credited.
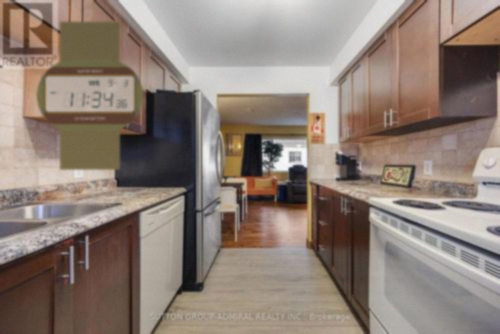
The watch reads 11.34
